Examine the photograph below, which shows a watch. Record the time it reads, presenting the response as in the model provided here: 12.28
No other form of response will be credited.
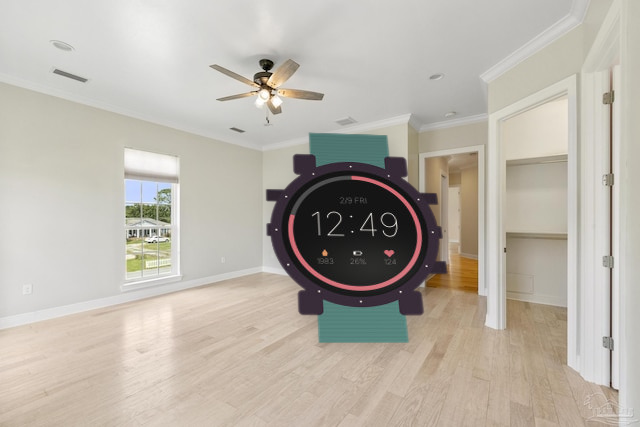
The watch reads 12.49
